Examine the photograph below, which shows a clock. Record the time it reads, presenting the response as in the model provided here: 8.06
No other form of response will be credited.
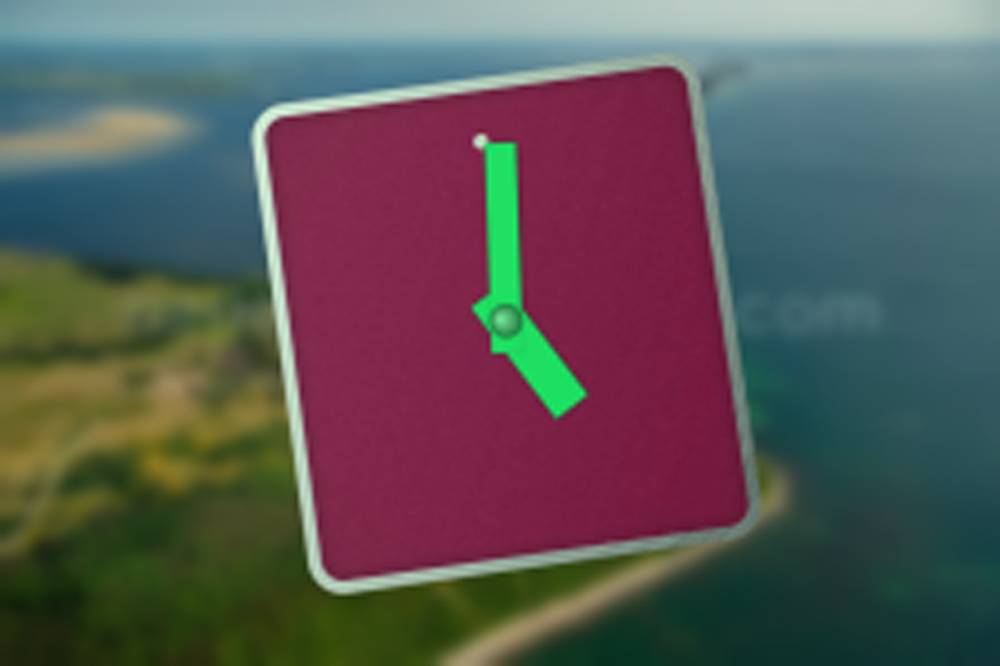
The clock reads 5.01
